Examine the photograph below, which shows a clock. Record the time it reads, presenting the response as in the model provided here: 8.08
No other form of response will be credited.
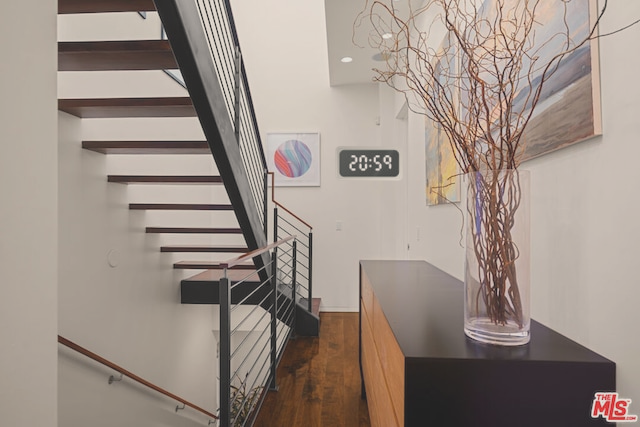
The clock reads 20.59
